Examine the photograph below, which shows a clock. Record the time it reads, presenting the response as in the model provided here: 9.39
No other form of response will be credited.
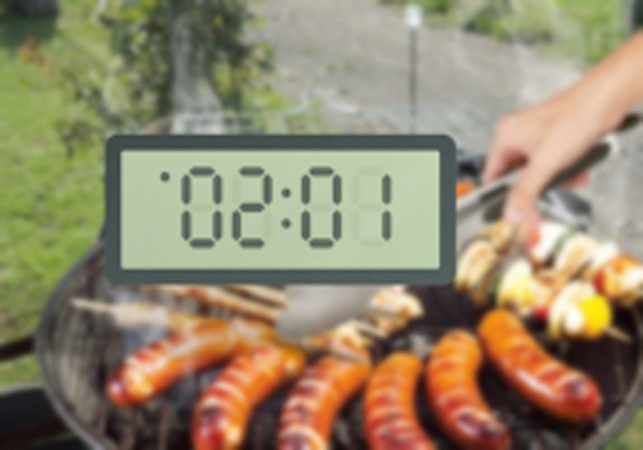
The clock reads 2.01
